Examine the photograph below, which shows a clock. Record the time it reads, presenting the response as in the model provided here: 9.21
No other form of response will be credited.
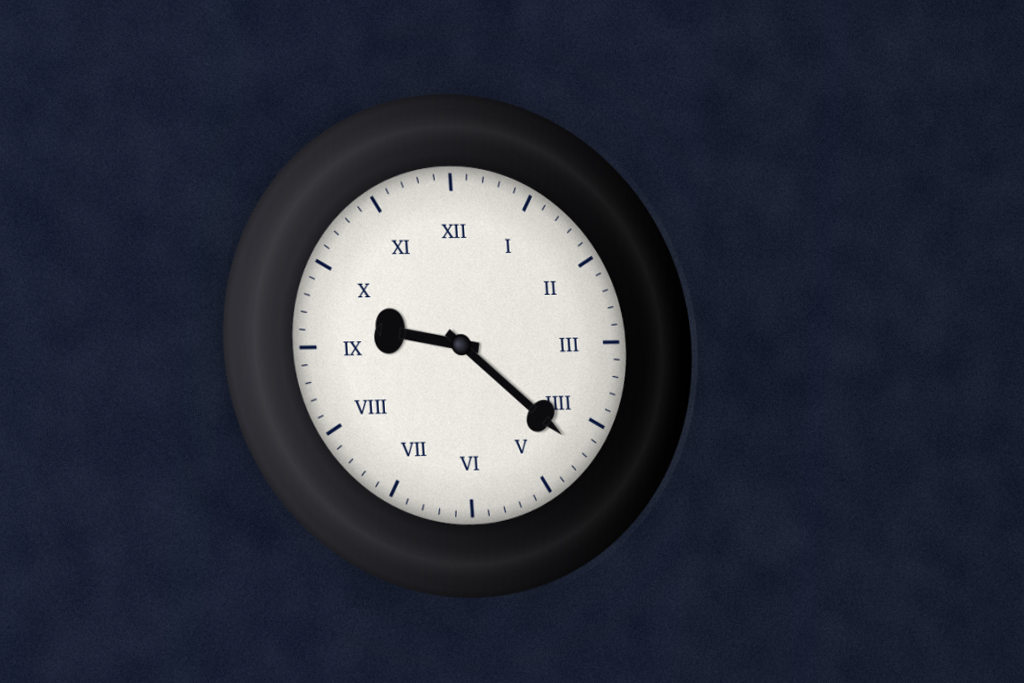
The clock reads 9.22
